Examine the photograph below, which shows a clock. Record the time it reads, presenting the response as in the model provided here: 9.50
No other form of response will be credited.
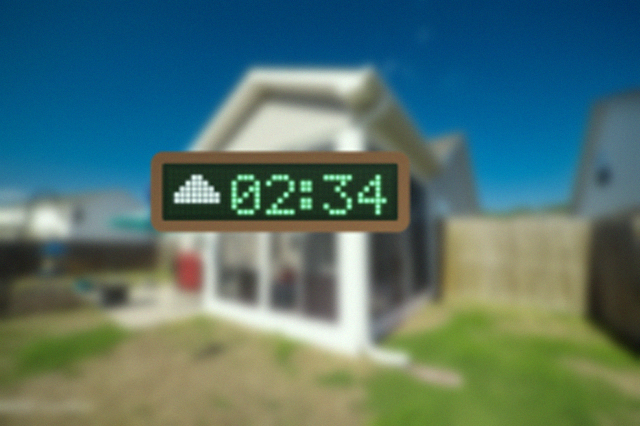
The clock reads 2.34
